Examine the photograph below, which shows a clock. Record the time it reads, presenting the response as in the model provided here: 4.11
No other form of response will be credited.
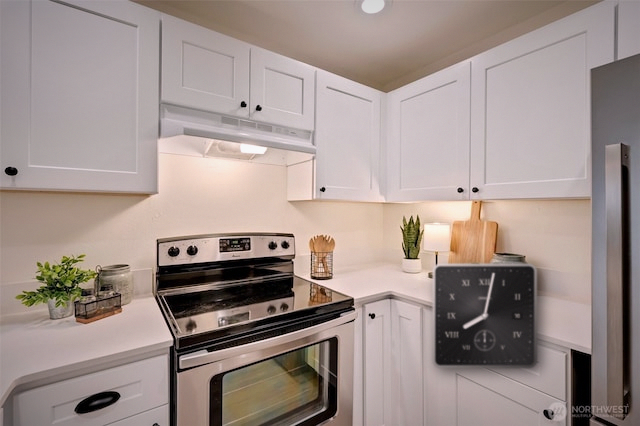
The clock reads 8.02
